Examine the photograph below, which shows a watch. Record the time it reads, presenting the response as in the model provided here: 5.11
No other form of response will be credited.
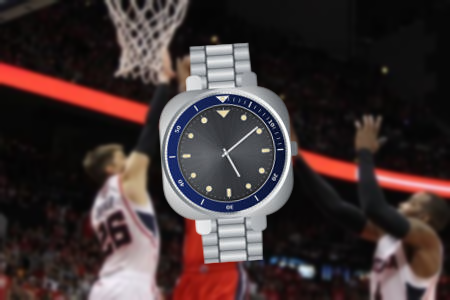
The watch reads 5.09
